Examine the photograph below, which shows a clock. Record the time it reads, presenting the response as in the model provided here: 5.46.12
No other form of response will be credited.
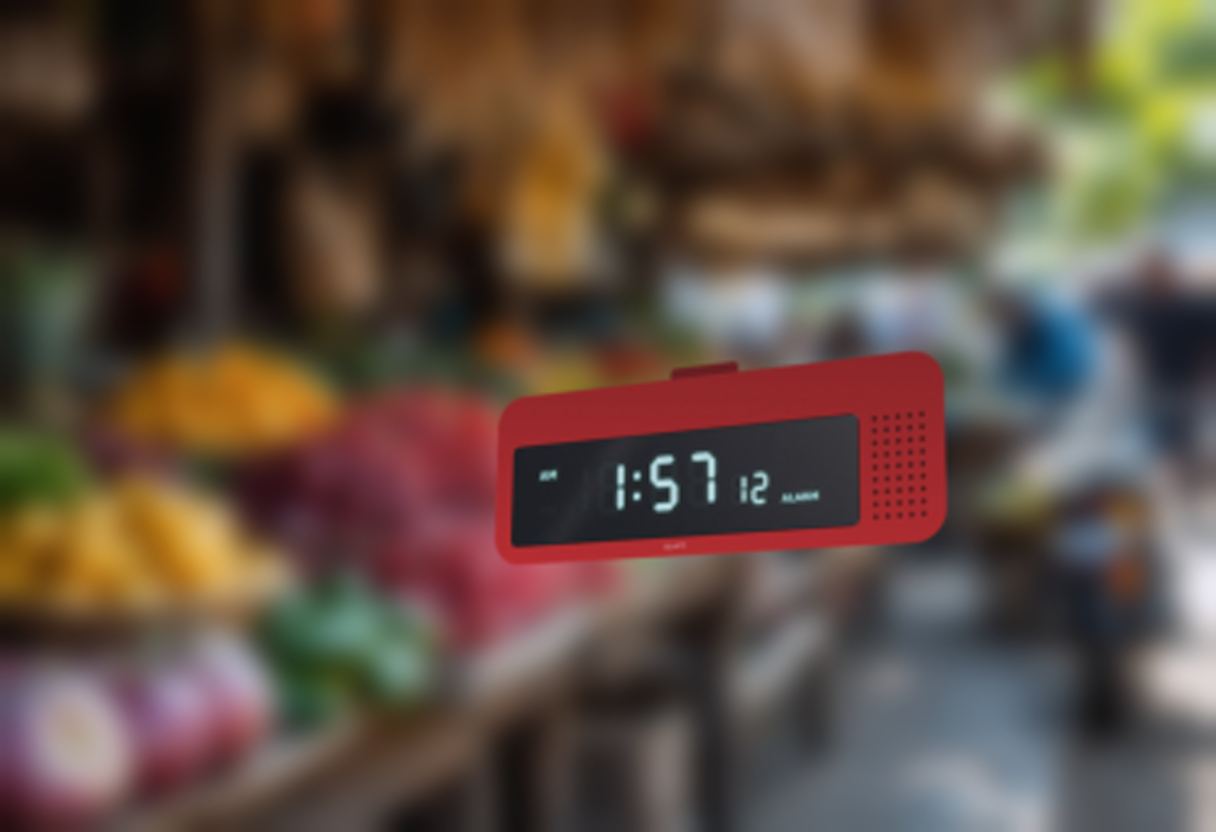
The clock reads 1.57.12
